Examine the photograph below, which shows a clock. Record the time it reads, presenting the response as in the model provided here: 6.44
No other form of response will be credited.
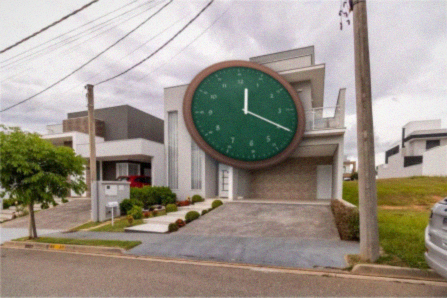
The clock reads 12.20
